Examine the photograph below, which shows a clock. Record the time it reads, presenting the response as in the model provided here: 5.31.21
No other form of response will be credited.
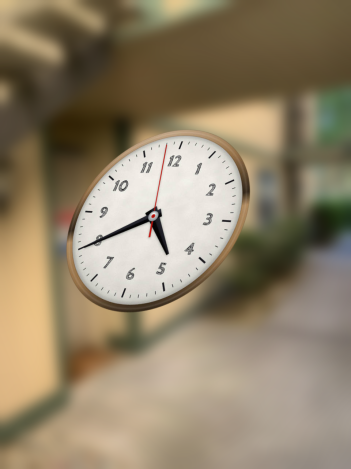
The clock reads 4.39.58
